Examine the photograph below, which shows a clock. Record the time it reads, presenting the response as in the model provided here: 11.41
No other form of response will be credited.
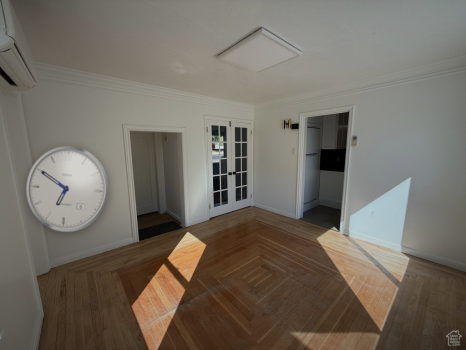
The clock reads 6.50
